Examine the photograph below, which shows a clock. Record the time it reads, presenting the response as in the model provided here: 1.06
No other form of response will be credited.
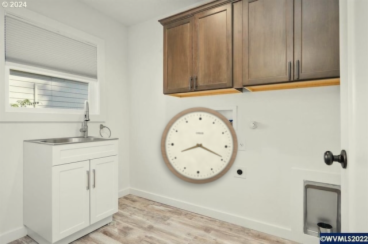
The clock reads 8.19
